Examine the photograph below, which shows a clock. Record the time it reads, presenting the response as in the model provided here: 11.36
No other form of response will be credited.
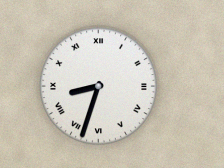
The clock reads 8.33
